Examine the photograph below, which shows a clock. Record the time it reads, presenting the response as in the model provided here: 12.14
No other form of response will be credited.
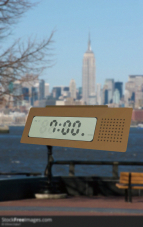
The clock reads 7.00
